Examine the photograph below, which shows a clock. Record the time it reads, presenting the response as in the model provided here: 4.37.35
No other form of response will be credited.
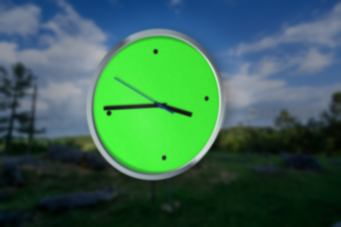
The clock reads 3.45.51
